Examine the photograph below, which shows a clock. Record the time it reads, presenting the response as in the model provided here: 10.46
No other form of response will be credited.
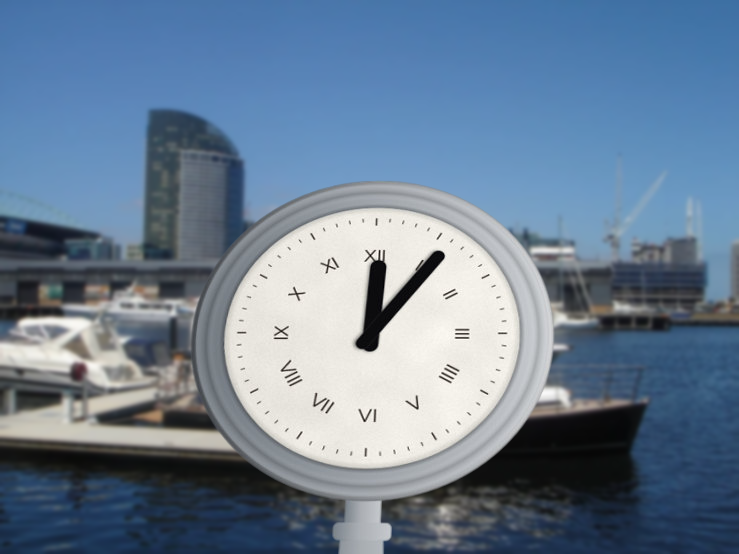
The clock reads 12.06
